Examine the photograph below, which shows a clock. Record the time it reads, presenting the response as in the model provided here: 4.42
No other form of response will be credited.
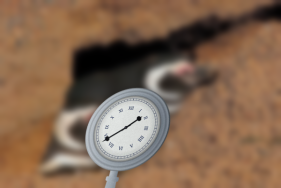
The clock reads 1.39
